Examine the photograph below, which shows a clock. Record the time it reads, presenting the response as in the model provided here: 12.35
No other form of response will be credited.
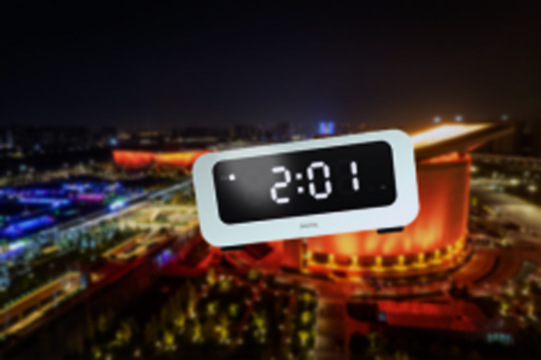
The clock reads 2.01
